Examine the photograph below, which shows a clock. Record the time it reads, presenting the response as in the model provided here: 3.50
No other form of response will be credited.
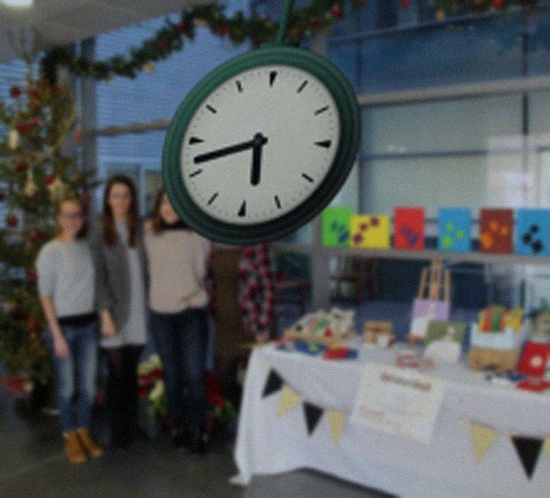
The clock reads 5.42
